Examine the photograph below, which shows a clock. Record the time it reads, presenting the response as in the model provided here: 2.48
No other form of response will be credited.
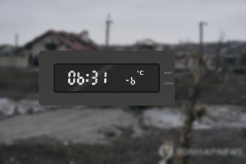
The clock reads 6.31
